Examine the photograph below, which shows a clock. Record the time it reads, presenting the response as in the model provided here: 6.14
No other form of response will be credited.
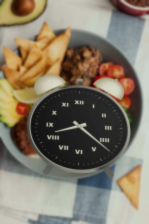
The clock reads 8.22
